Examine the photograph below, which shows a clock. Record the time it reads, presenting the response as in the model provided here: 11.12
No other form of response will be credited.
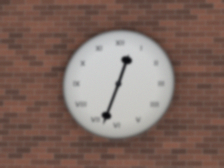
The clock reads 12.33
